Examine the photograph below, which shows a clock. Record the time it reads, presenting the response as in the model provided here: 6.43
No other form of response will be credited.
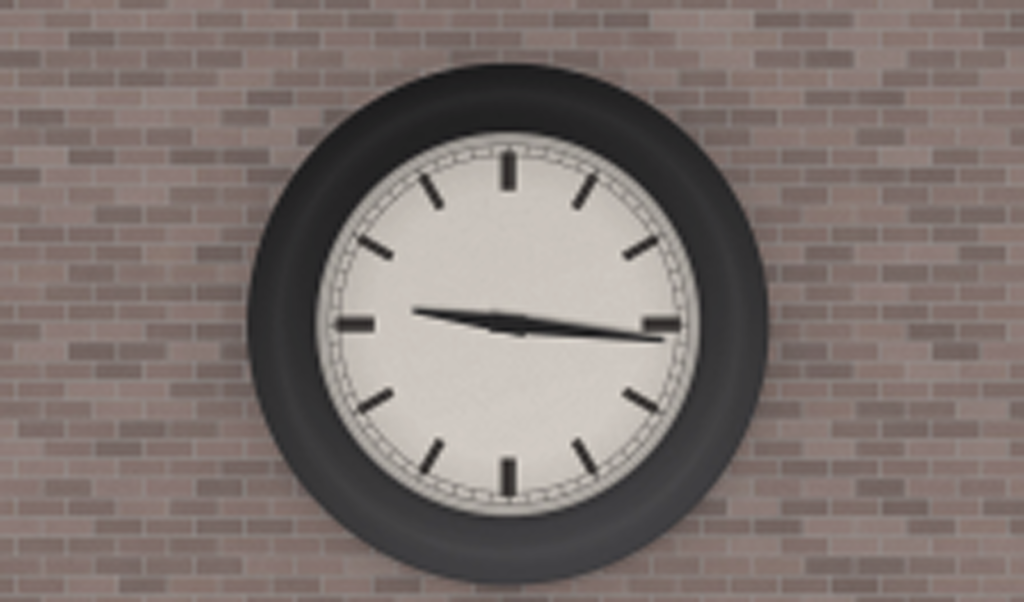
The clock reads 9.16
